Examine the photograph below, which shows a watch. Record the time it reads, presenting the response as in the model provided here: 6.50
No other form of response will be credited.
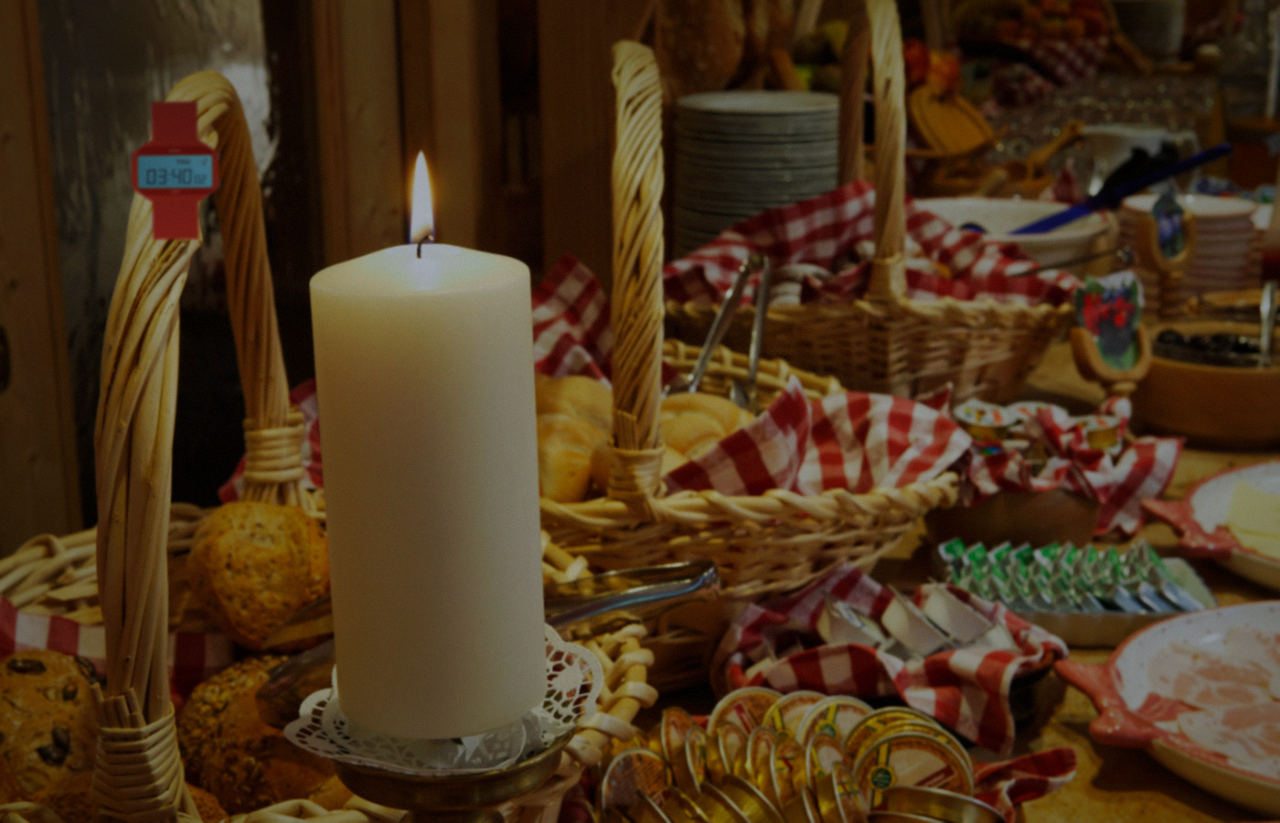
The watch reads 3.40
